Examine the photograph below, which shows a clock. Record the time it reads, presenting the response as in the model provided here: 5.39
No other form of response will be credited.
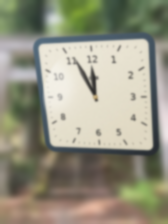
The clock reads 11.56
